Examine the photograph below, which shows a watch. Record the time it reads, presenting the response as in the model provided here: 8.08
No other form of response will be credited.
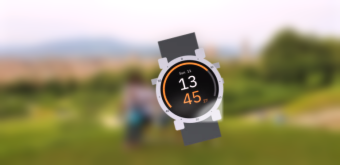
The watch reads 13.45
